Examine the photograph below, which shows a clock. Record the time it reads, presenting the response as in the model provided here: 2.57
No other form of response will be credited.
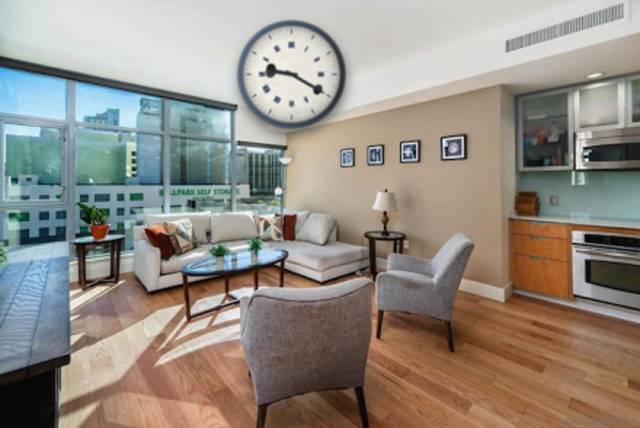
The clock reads 9.20
